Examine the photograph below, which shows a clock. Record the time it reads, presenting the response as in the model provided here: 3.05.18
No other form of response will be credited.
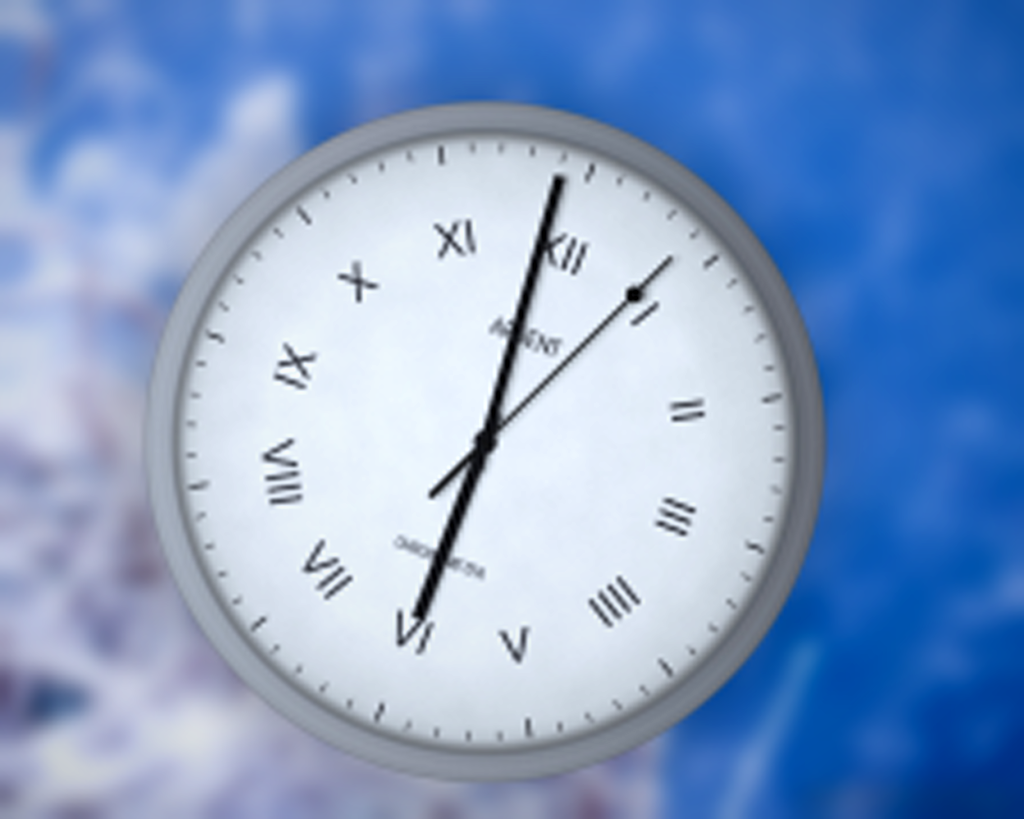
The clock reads 5.59.04
